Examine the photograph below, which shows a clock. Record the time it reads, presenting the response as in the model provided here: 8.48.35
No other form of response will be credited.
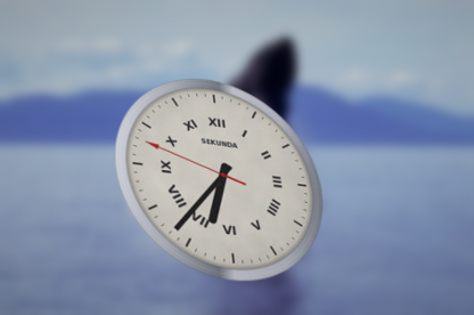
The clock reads 6.36.48
